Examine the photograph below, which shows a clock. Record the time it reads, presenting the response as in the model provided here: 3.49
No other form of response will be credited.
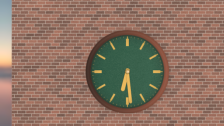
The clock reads 6.29
